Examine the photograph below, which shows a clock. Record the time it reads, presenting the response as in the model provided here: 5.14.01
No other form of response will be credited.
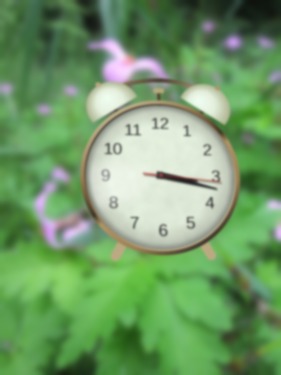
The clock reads 3.17.16
